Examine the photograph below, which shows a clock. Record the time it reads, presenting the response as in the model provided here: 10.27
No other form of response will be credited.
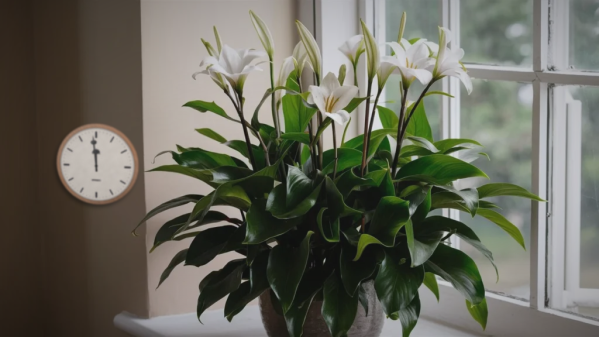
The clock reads 11.59
